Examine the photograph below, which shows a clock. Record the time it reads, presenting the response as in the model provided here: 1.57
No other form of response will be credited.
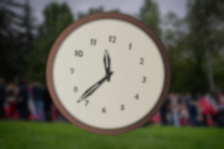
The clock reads 11.37
